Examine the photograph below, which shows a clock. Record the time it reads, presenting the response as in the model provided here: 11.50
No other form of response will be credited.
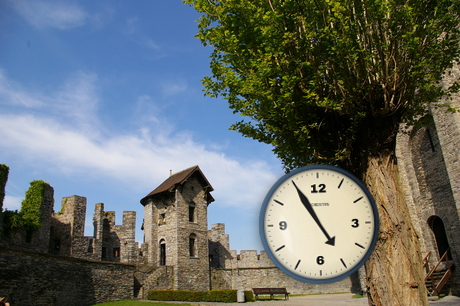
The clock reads 4.55
